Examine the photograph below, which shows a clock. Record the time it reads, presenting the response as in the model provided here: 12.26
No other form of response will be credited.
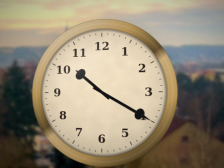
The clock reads 10.20
